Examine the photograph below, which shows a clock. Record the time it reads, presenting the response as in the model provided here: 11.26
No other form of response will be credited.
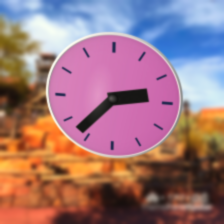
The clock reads 2.37
